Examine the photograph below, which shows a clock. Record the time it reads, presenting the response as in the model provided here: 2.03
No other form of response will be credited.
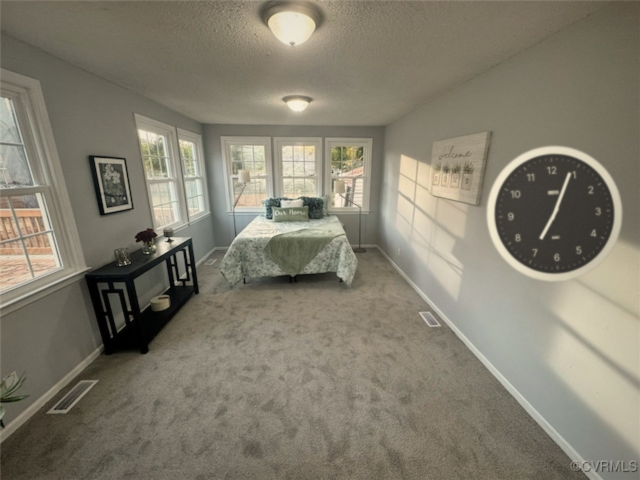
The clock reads 7.04
